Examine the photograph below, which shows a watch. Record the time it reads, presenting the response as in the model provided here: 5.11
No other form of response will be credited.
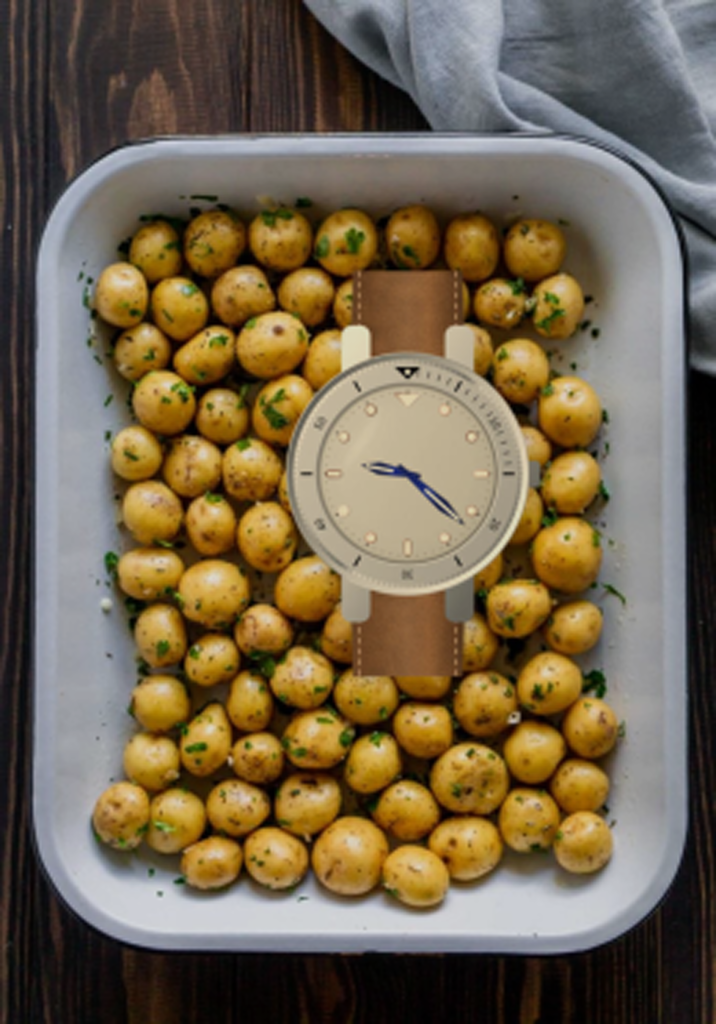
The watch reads 9.22
